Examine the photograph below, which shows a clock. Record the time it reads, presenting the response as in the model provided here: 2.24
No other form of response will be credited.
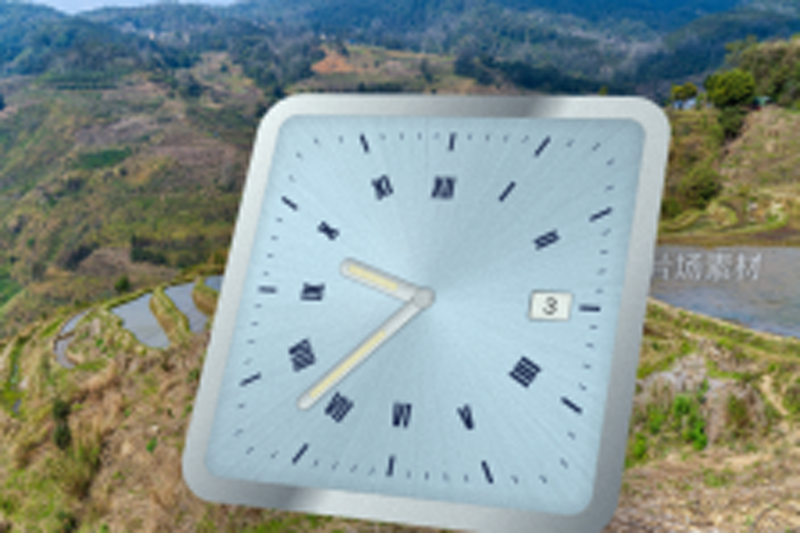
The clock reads 9.37
